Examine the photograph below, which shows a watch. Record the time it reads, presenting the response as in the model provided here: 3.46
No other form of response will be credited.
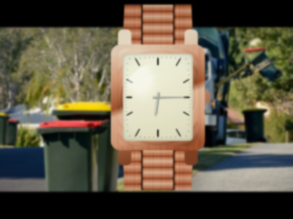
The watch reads 6.15
